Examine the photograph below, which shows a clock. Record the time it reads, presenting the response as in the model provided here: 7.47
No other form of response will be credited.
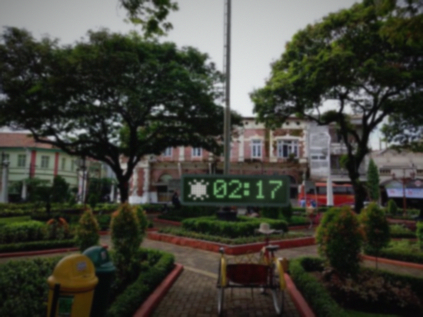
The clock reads 2.17
